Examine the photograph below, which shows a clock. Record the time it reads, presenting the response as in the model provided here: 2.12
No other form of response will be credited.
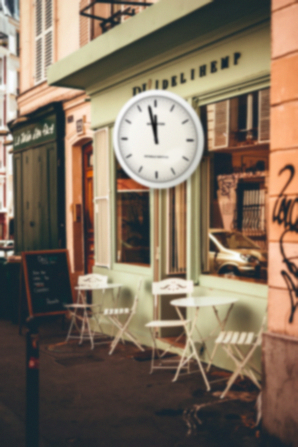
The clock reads 11.58
